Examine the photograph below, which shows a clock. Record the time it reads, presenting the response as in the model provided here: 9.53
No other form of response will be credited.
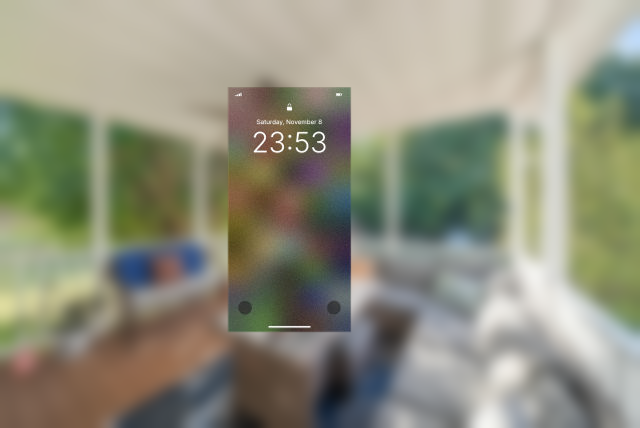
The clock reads 23.53
